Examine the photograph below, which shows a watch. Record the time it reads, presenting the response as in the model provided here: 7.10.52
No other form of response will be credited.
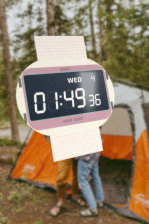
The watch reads 1.49.36
